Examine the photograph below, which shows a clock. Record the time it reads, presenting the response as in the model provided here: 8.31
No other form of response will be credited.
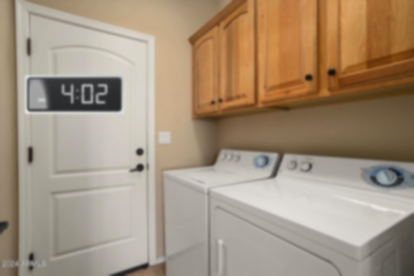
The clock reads 4.02
